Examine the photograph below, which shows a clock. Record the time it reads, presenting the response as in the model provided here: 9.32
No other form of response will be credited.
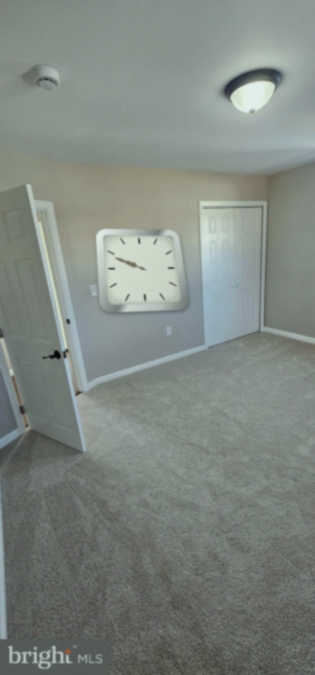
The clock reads 9.49
